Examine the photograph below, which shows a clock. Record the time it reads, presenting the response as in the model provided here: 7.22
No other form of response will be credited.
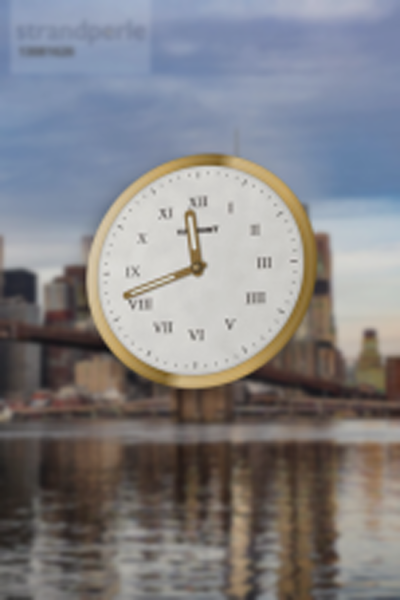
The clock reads 11.42
